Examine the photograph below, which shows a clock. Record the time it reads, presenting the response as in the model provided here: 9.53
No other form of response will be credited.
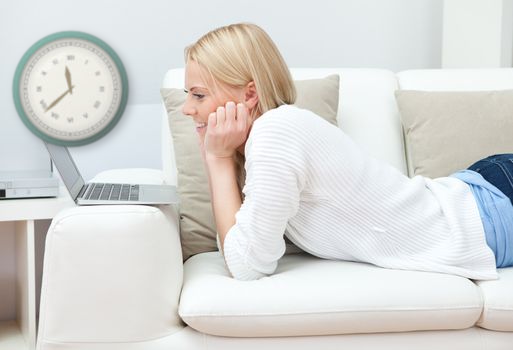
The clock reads 11.38
